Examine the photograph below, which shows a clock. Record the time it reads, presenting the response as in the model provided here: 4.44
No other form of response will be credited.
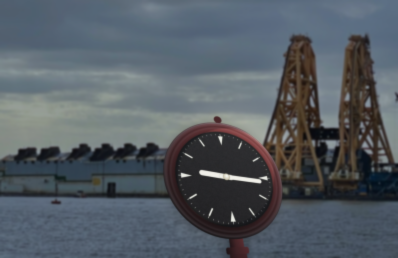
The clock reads 9.16
